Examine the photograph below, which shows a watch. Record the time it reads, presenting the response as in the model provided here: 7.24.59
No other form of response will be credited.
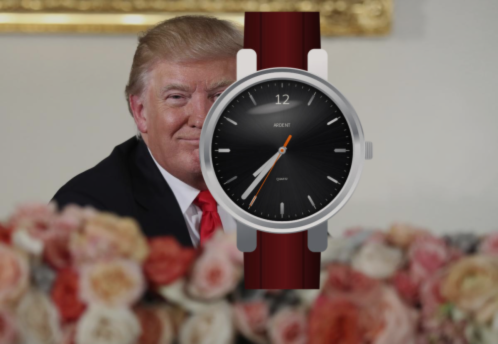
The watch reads 7.36.35
